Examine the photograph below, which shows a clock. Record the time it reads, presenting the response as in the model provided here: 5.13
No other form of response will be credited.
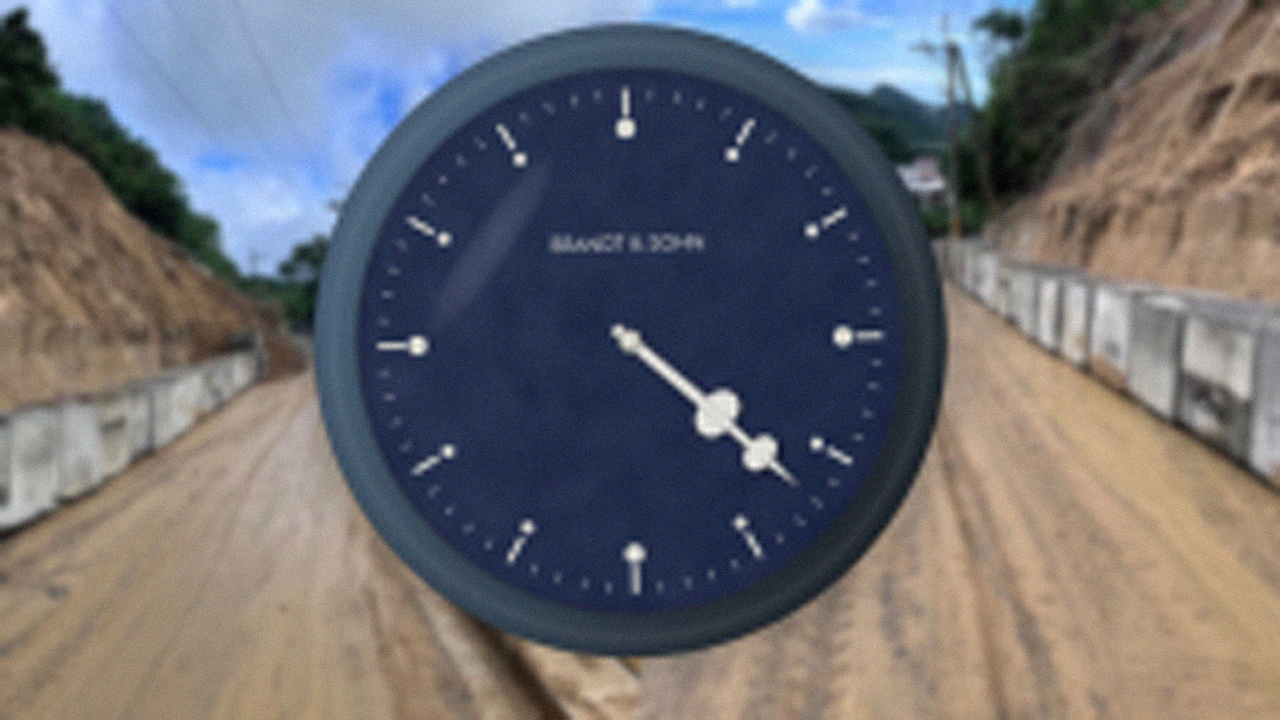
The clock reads 4.22
